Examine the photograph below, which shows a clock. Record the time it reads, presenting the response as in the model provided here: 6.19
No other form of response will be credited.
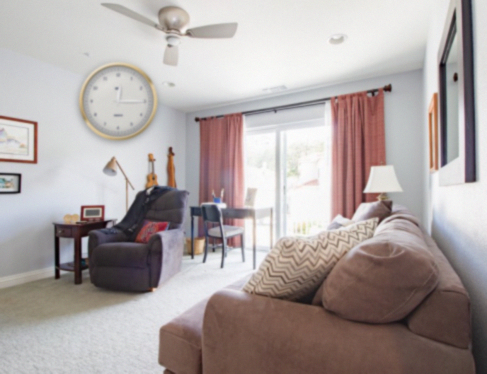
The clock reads 12.15
